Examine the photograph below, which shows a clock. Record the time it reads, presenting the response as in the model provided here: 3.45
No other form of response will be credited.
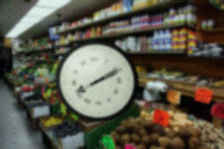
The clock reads 8.11
